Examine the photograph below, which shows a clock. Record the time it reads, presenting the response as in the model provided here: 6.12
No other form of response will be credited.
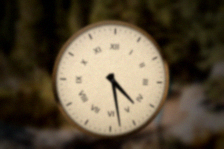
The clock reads 4.28
